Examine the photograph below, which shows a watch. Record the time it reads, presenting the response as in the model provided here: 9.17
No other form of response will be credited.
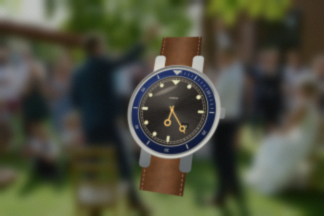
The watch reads 6.24
